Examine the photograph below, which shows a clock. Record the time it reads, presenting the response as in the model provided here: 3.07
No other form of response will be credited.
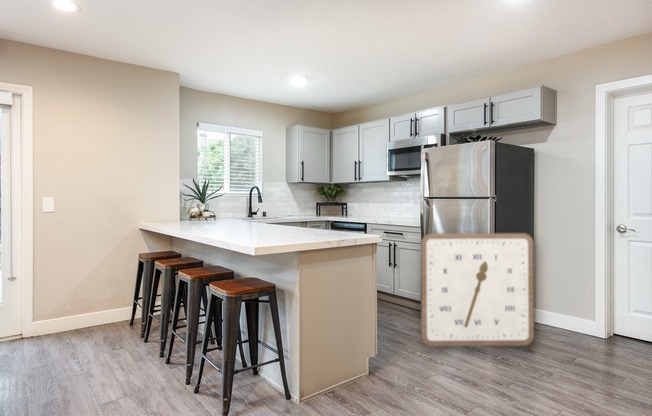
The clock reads 12.33
